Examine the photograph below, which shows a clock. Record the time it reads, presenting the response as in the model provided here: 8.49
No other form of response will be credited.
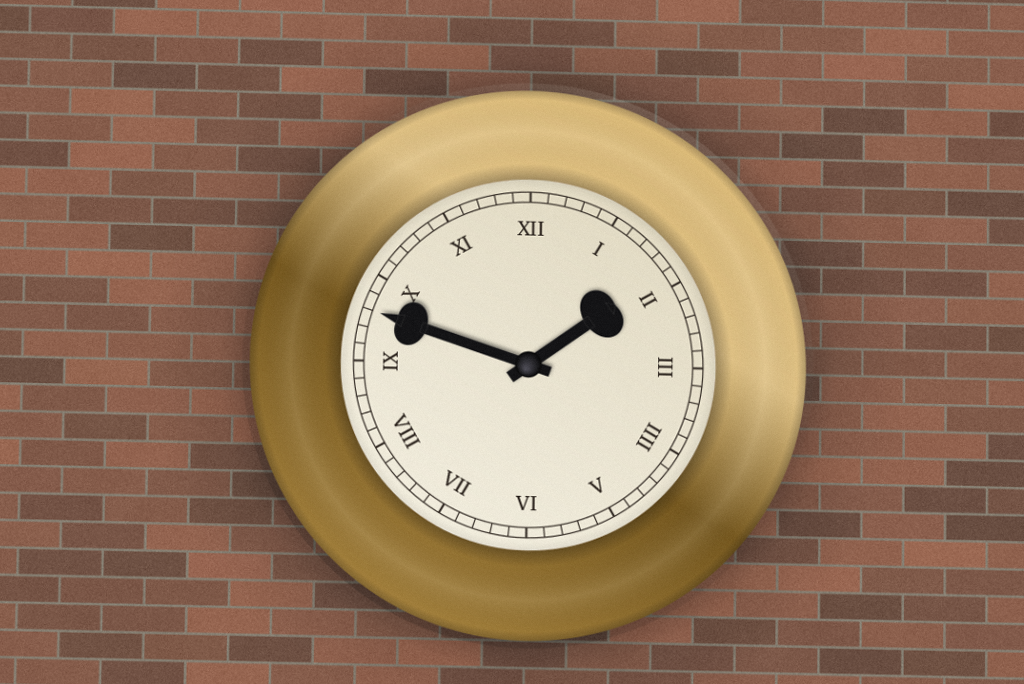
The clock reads 1.48
